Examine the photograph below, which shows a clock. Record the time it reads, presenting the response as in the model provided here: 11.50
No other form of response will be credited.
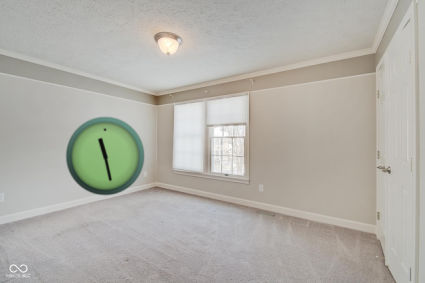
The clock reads 11.28
